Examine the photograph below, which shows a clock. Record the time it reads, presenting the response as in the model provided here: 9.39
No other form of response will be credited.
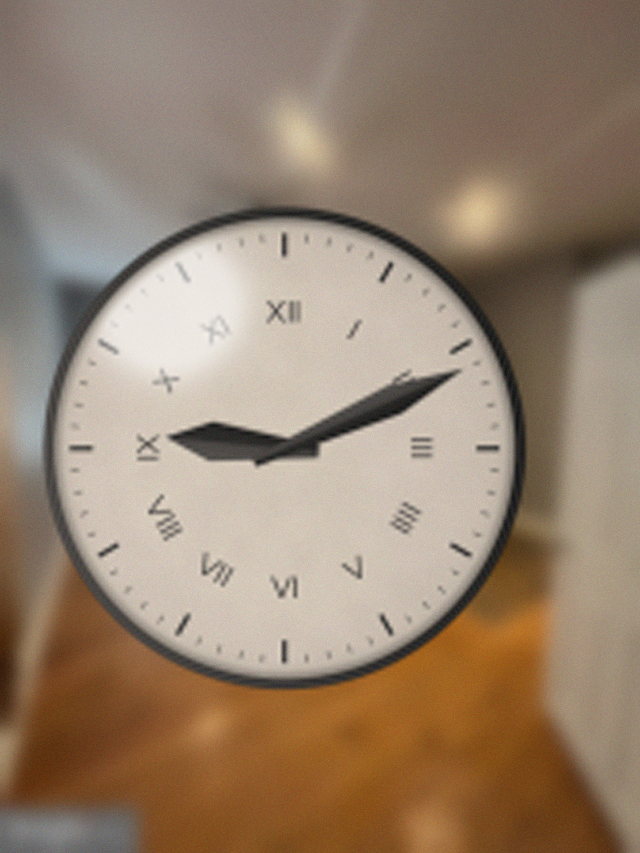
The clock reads 9.11
